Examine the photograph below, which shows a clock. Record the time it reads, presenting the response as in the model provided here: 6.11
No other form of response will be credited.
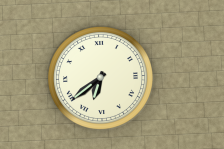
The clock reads 6.39
